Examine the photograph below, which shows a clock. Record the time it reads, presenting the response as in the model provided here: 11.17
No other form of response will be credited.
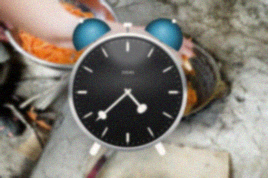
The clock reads 4.38
